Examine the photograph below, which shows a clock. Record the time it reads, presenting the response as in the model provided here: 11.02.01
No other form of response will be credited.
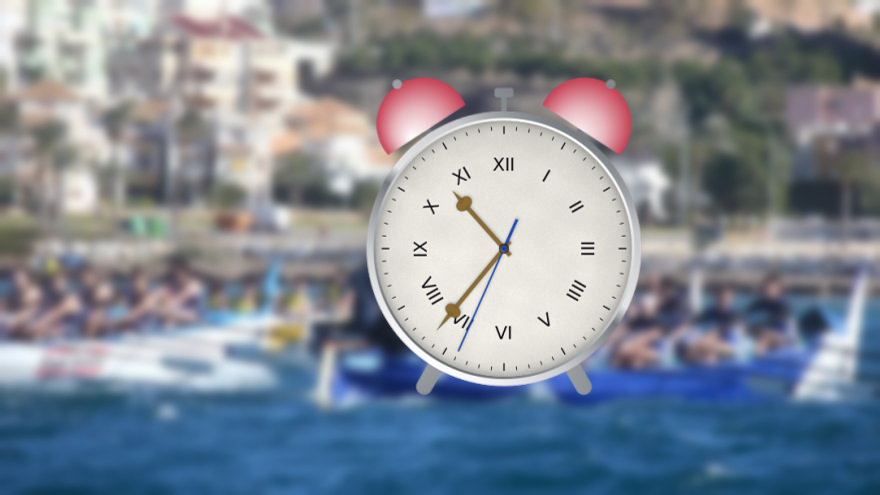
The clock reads 10.36.34
